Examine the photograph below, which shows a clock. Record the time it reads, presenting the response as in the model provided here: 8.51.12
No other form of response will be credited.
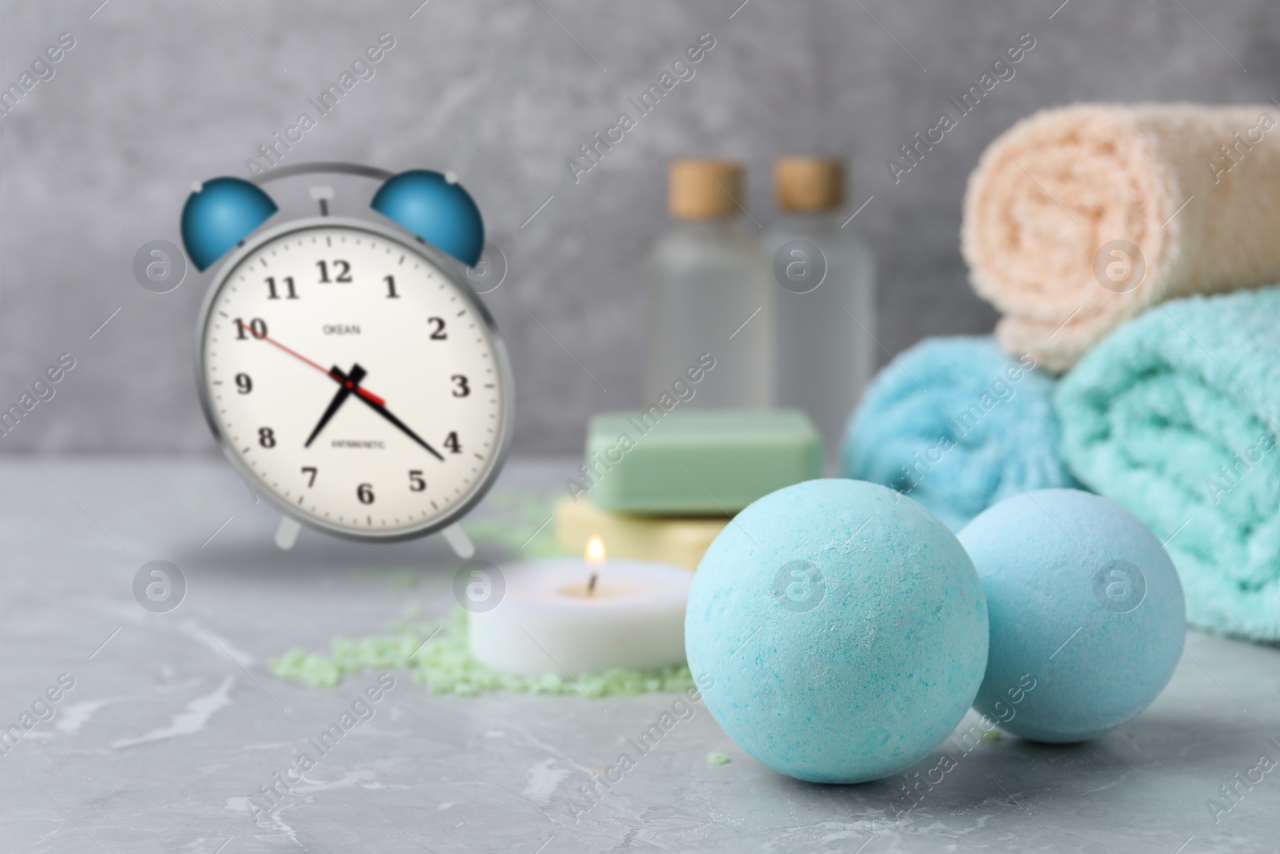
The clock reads 7.21.50
